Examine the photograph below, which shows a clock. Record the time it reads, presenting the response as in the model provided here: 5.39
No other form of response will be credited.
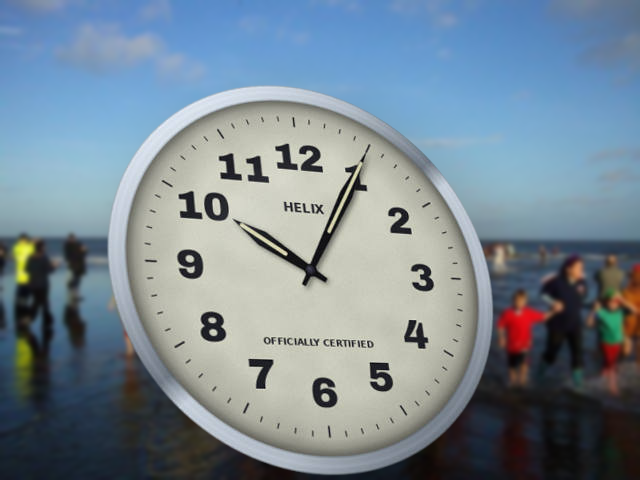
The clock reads 10.05
